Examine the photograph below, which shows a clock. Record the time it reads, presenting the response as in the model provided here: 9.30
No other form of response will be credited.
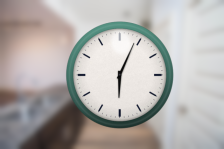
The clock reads 6.04
